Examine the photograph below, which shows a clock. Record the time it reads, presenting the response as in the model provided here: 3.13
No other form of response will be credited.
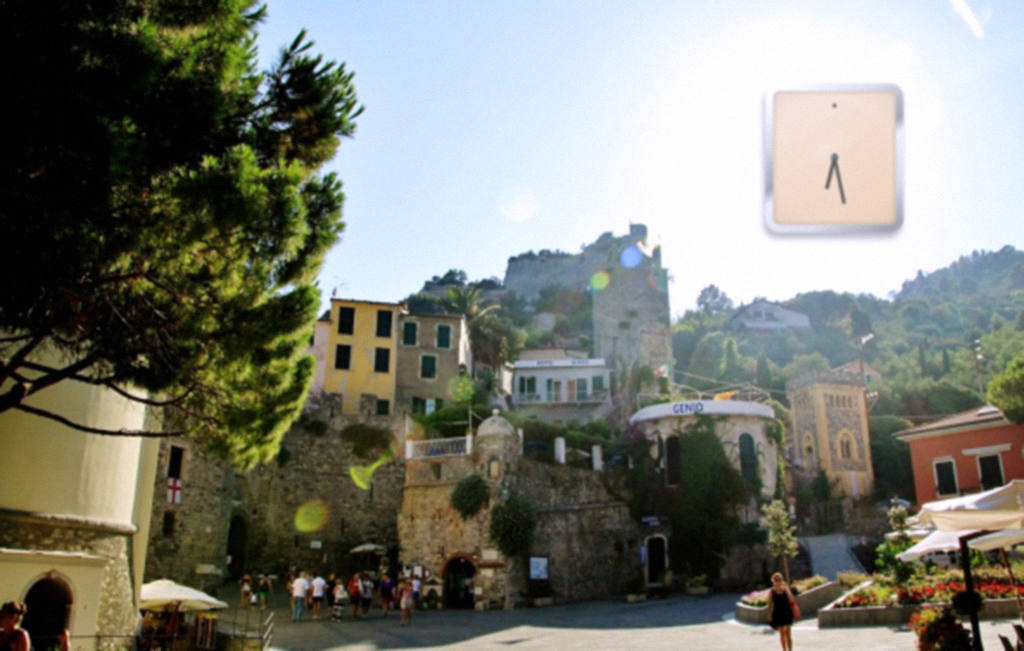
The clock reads 6.28
